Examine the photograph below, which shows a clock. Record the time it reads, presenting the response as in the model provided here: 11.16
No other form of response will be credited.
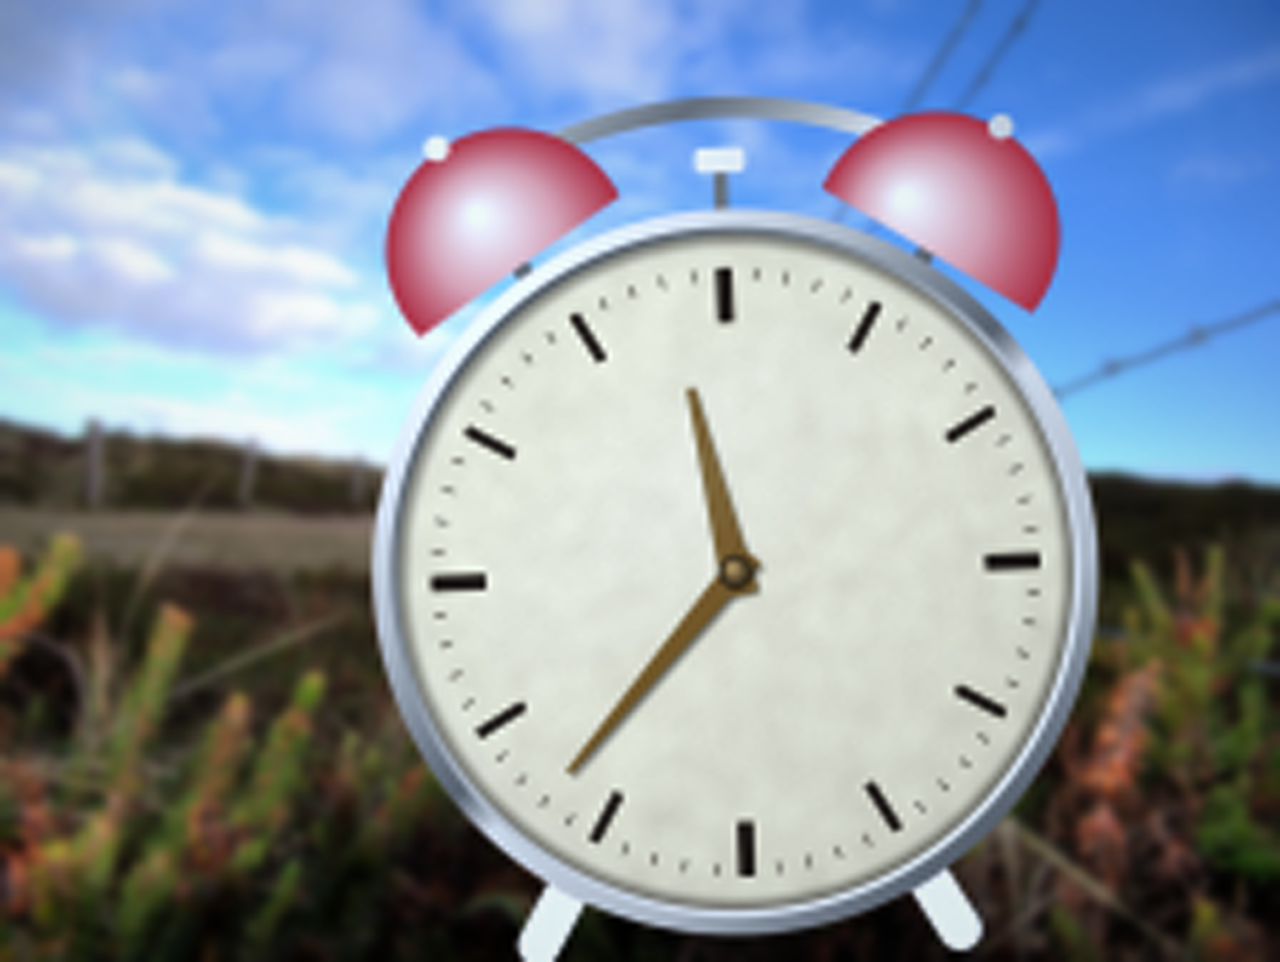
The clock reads 11.37
